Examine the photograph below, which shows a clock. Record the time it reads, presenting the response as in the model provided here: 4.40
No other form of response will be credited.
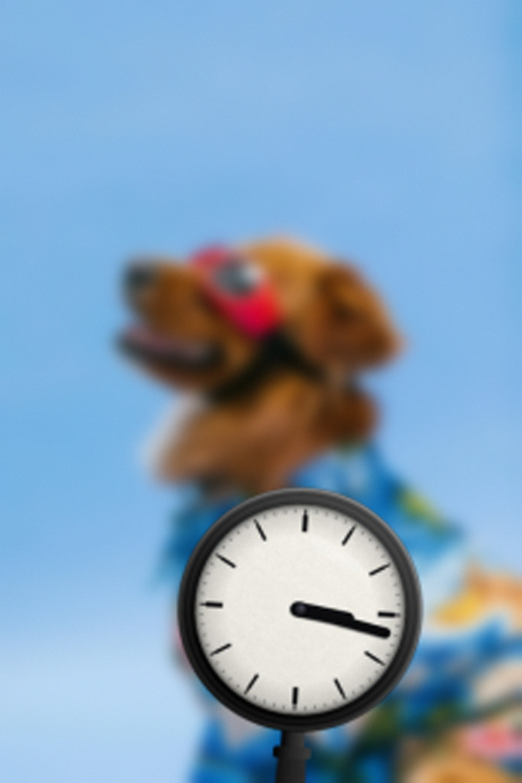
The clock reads 3.17
